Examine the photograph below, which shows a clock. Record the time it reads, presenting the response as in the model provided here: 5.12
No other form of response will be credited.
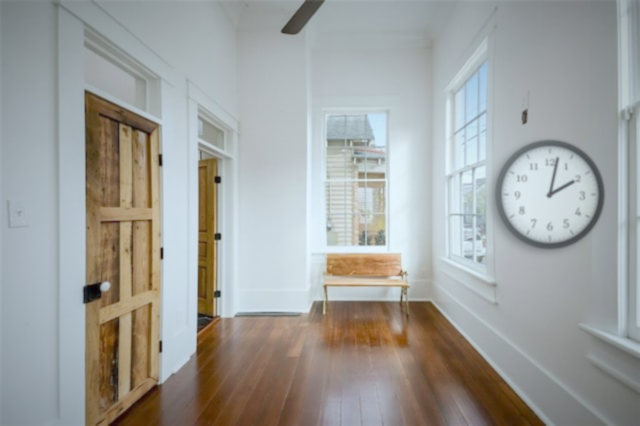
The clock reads 2.02
